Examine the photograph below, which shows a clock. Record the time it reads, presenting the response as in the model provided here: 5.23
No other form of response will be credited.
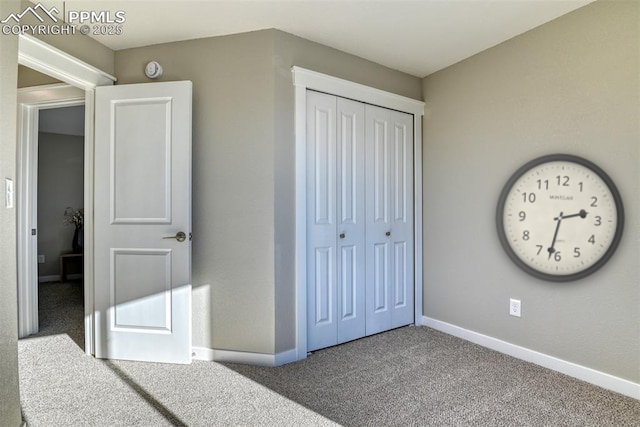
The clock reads 2.32
